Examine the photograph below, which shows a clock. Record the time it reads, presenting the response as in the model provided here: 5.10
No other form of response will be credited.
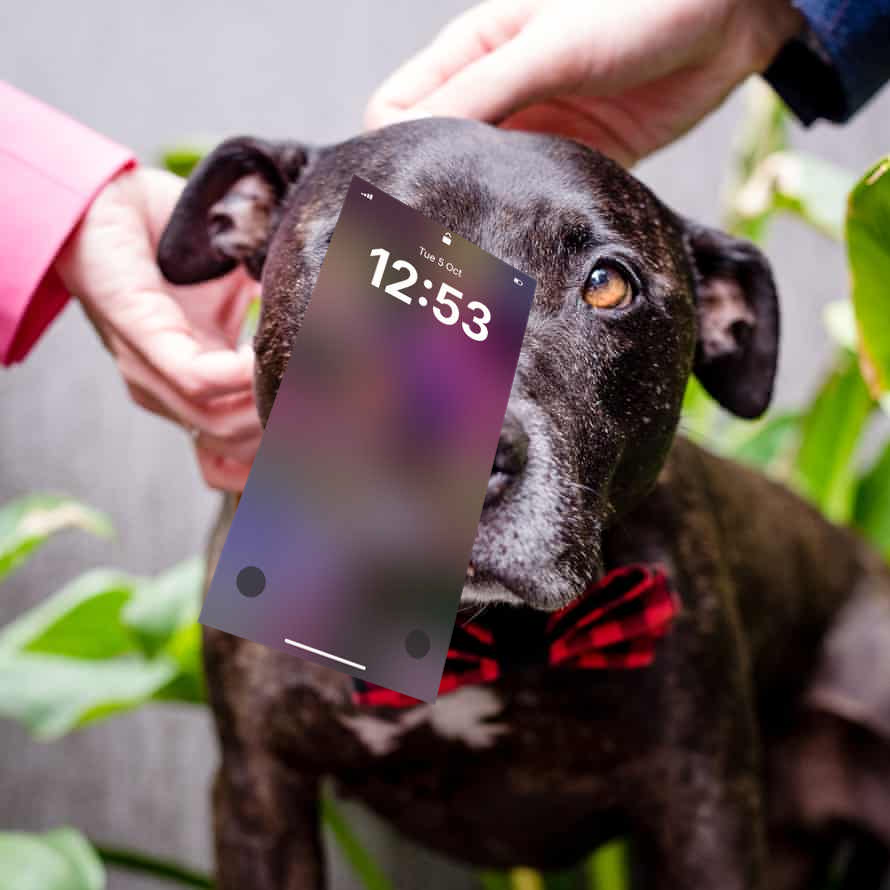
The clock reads 12.53
